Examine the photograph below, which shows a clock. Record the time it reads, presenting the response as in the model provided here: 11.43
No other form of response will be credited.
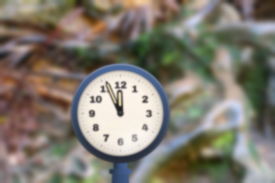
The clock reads 11.56
